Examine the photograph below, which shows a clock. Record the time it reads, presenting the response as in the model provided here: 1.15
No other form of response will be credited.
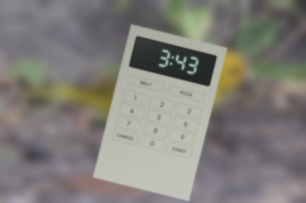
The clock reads 3.43
